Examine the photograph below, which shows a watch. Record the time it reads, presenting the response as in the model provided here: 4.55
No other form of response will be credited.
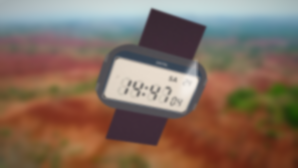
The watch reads 14.47
